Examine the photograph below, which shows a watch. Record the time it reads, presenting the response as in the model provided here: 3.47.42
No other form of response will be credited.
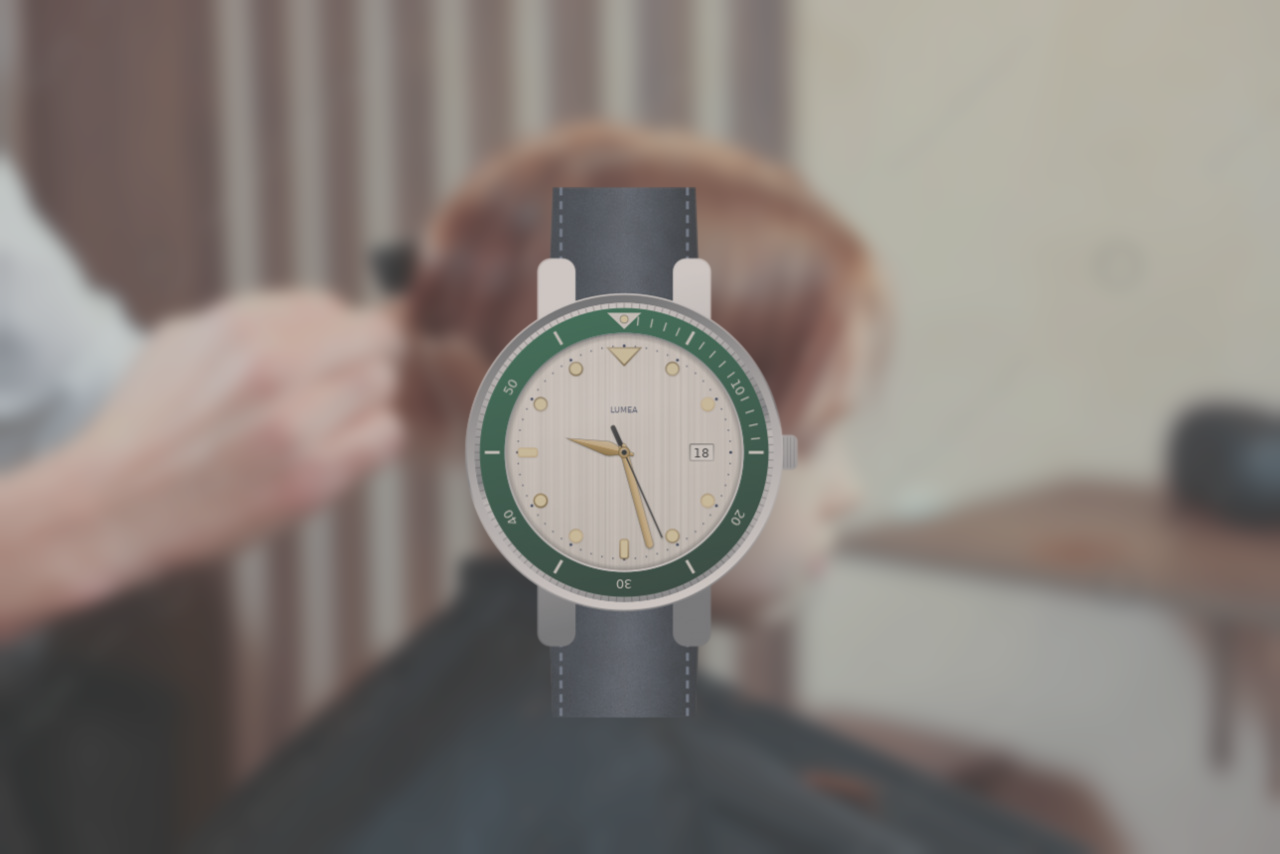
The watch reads 9.27.26
